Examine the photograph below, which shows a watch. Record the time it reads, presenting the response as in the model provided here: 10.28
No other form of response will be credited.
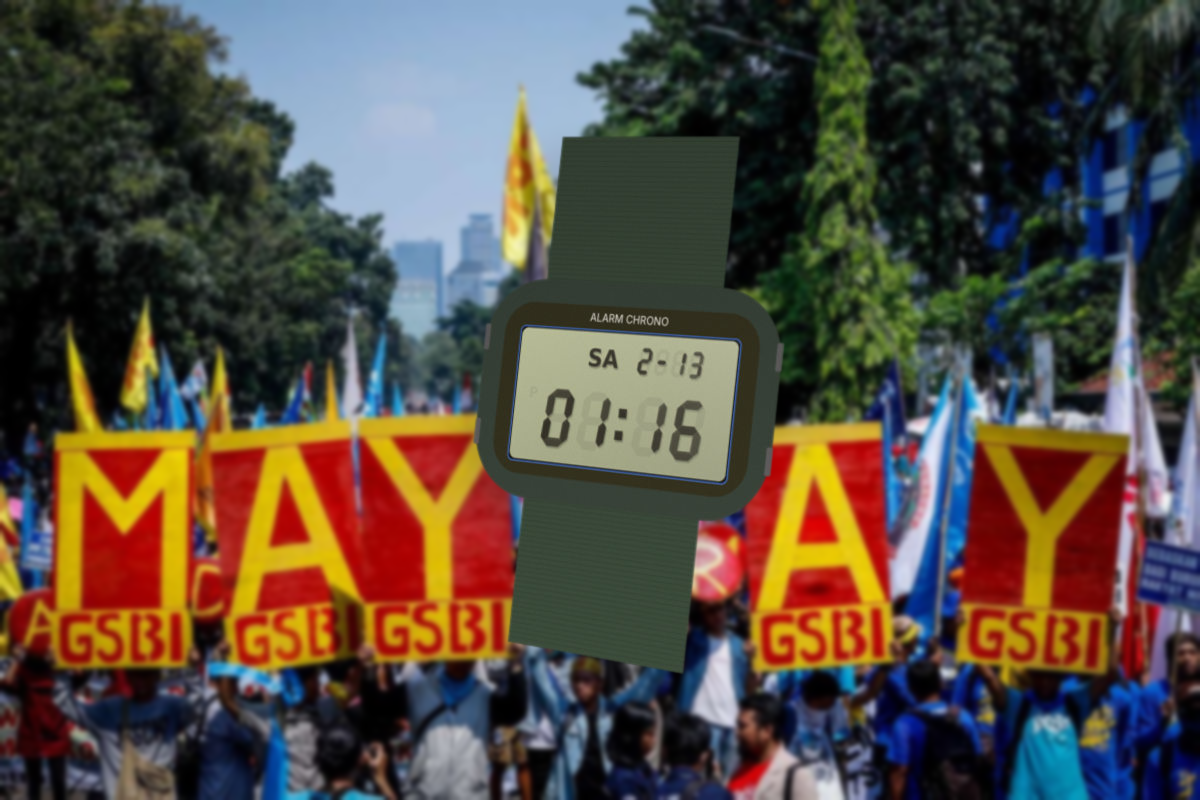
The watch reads 1.16
